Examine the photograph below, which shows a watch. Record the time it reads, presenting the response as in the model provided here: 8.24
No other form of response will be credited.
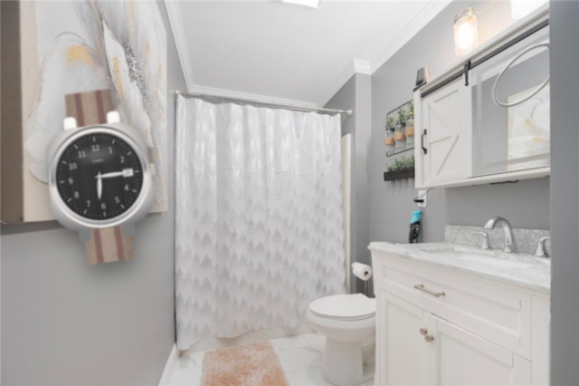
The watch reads 6.15
